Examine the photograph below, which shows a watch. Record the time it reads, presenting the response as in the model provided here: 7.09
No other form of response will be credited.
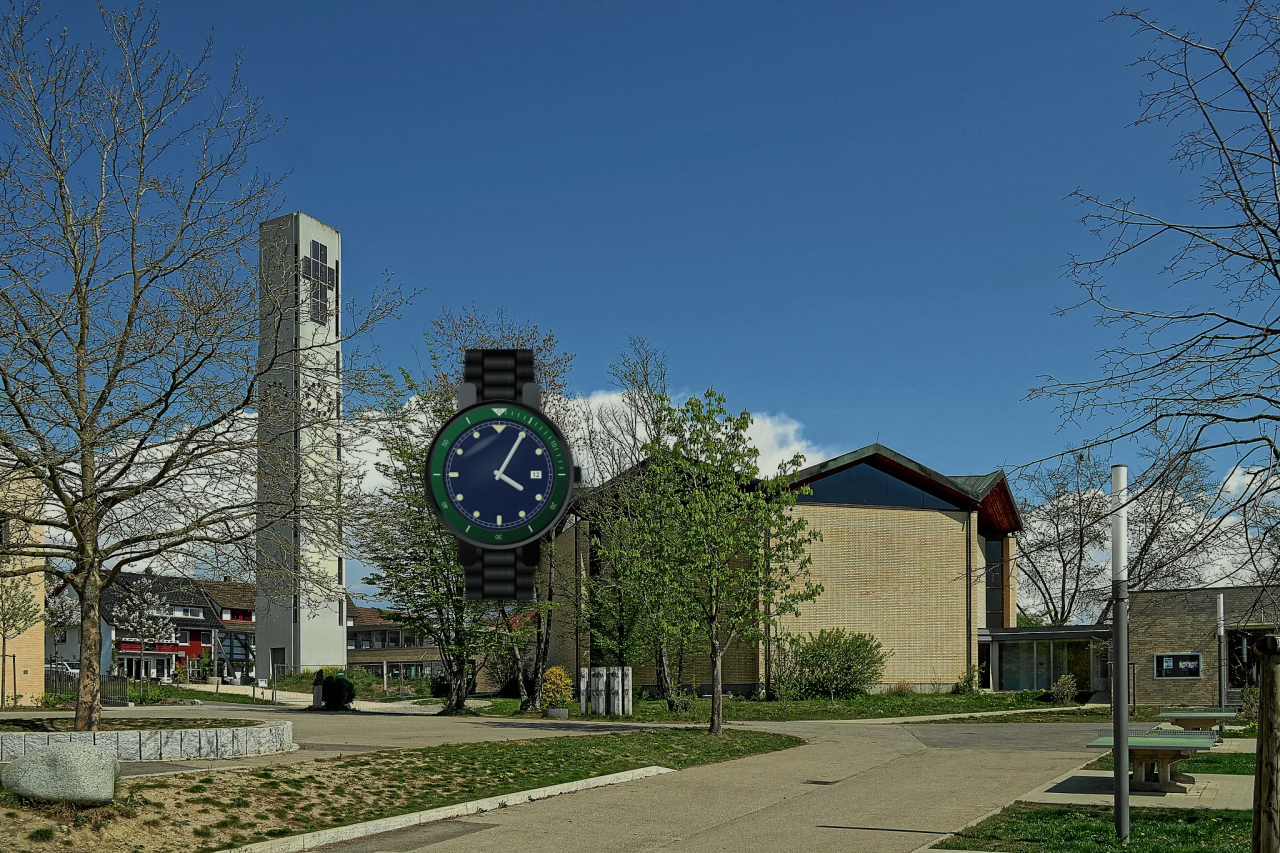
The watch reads 4.05
